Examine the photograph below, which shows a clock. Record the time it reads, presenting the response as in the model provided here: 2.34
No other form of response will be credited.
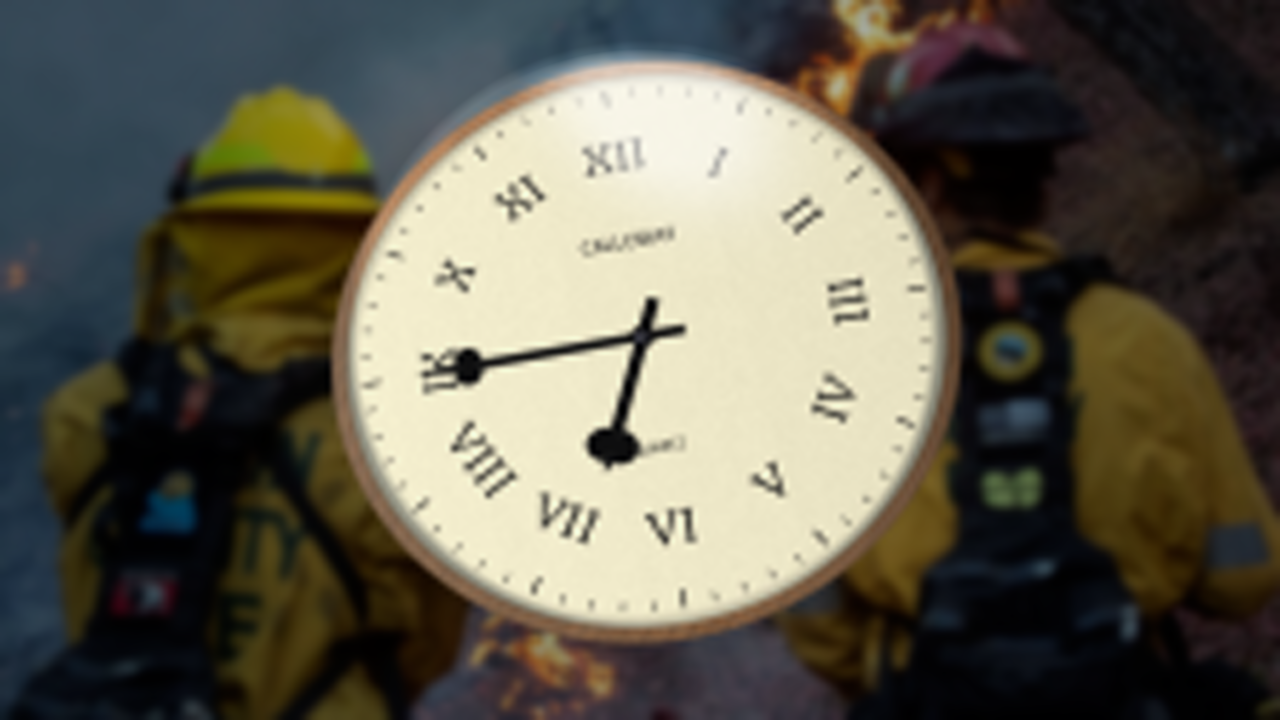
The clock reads 6.45
